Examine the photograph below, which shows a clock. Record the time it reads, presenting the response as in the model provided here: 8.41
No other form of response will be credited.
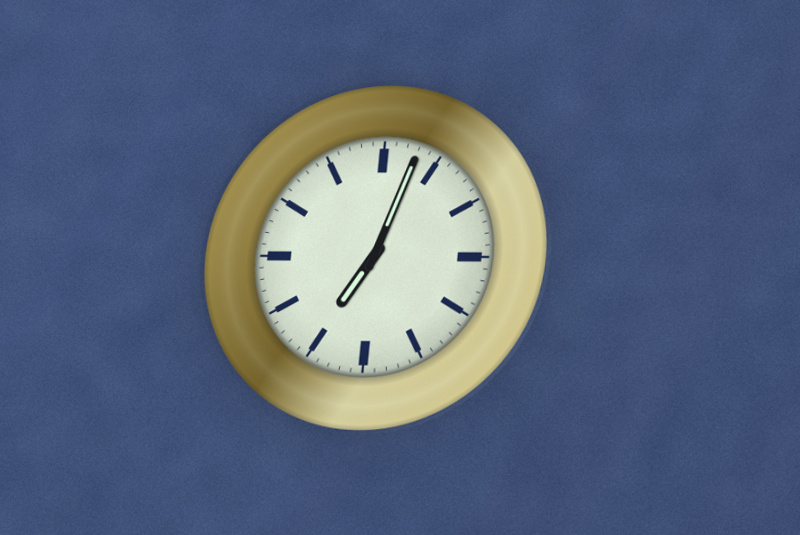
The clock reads 7.03
